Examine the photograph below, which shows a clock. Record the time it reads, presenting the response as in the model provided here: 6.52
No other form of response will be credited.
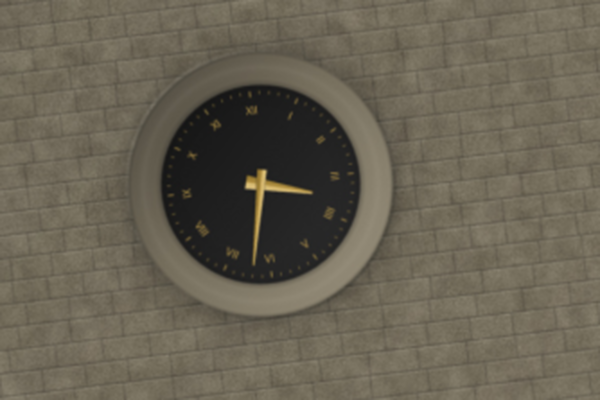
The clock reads 3.32
